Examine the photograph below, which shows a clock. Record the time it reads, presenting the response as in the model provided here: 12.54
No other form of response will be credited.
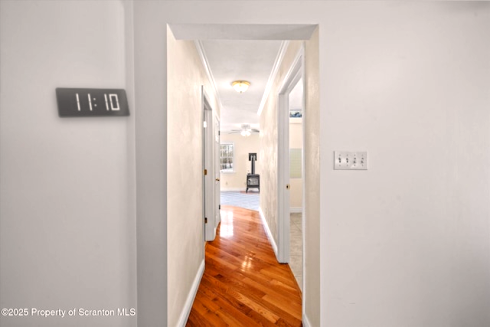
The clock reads 11.10
